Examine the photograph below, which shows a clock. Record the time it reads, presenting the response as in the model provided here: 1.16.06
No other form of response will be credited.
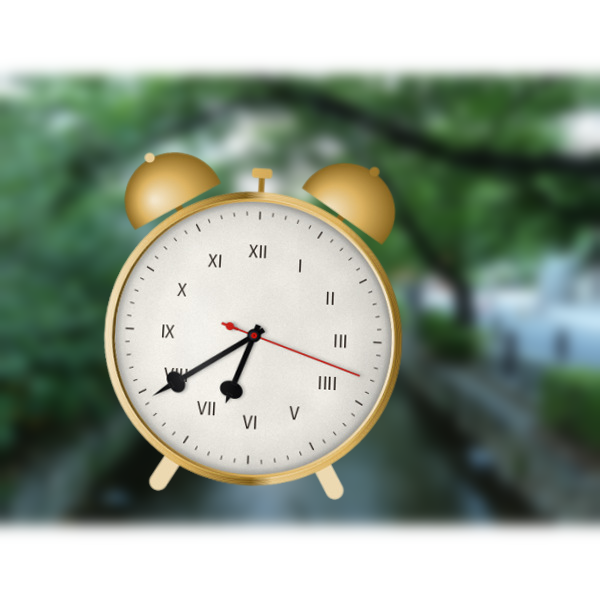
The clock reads 6.39.18
